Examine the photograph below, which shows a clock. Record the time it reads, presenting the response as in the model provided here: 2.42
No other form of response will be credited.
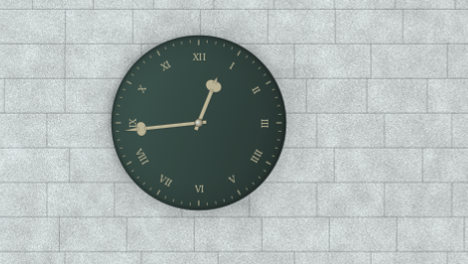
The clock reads 12.44
